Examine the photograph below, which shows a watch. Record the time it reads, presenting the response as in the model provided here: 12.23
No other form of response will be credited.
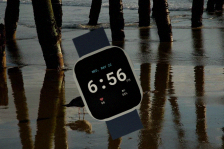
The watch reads 6.56
